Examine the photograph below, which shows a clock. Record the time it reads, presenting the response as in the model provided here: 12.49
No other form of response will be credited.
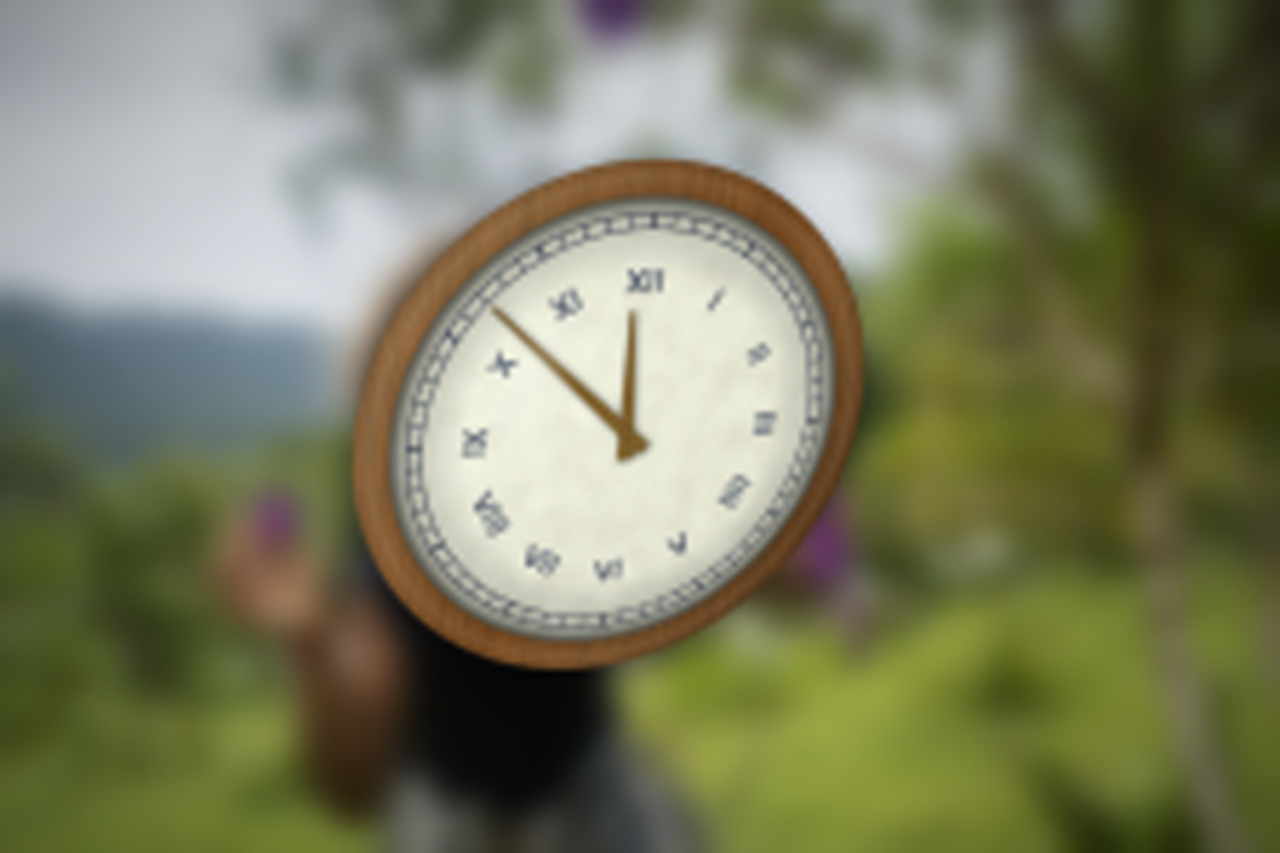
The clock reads 11.52
